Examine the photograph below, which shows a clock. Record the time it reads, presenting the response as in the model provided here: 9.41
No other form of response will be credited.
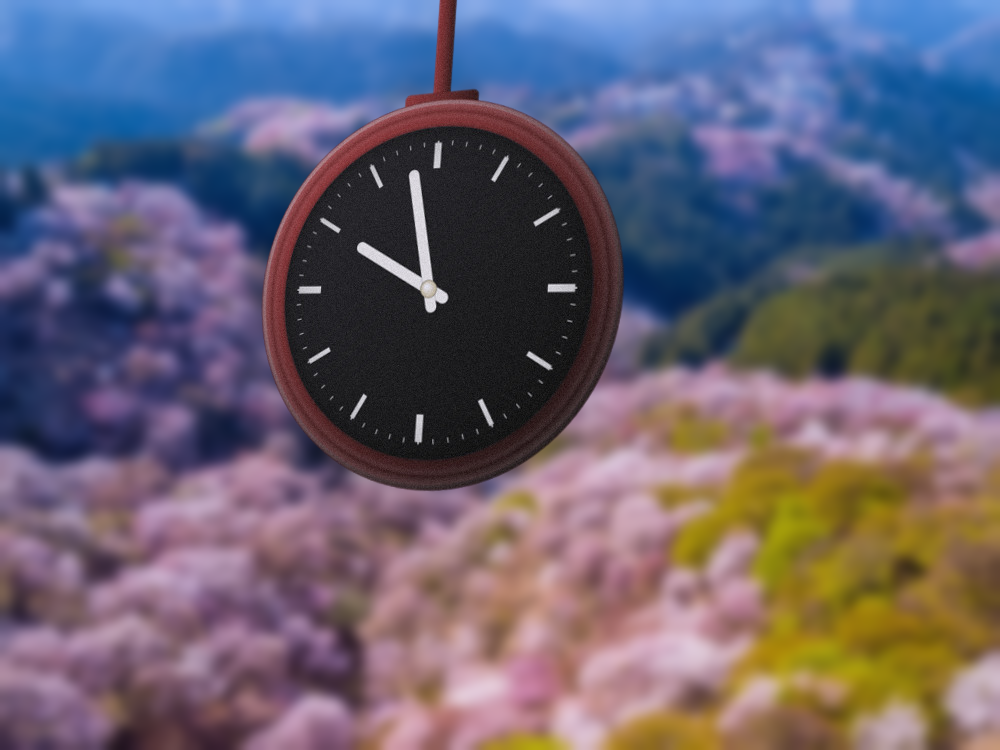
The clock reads 9.58
